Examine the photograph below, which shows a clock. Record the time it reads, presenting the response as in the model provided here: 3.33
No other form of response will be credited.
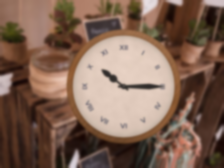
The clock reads 10.15
